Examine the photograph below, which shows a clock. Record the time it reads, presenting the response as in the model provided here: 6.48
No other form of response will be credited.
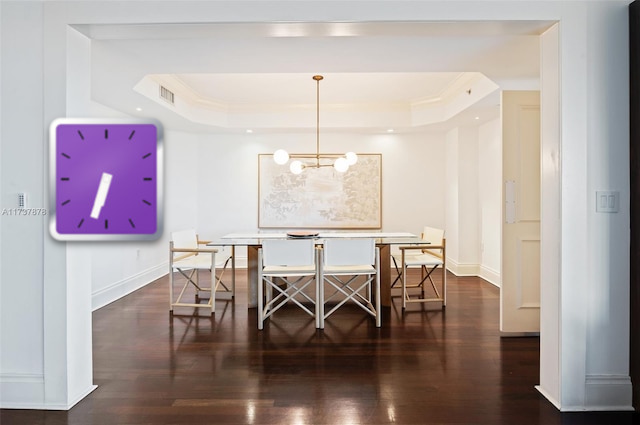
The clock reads 6.33
